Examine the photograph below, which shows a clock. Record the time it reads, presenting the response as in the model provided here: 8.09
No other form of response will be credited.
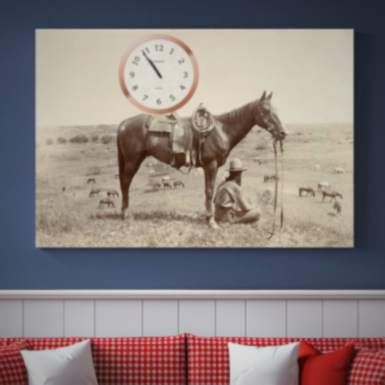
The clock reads 10.54
